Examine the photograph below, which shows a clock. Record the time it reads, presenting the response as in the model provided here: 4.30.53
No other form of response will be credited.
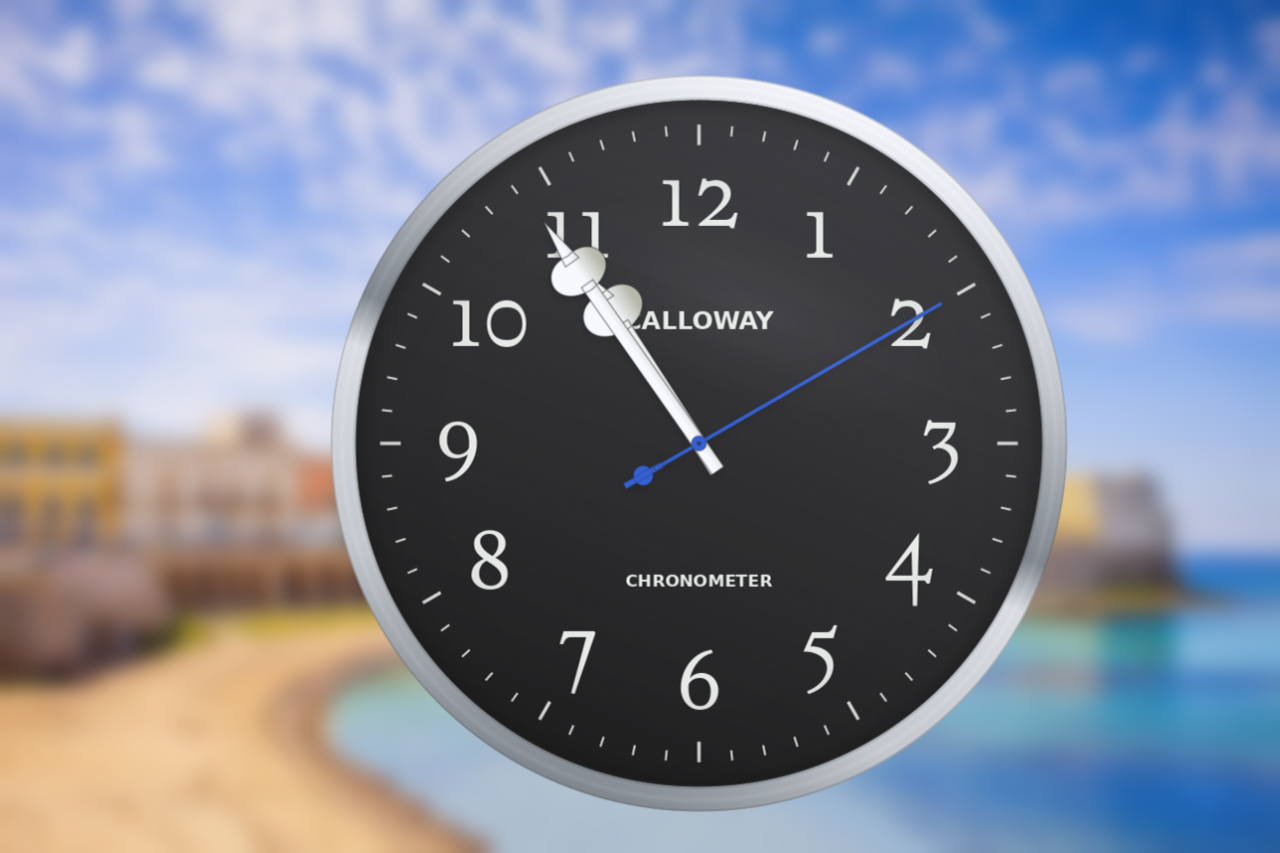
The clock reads 10.54.10
